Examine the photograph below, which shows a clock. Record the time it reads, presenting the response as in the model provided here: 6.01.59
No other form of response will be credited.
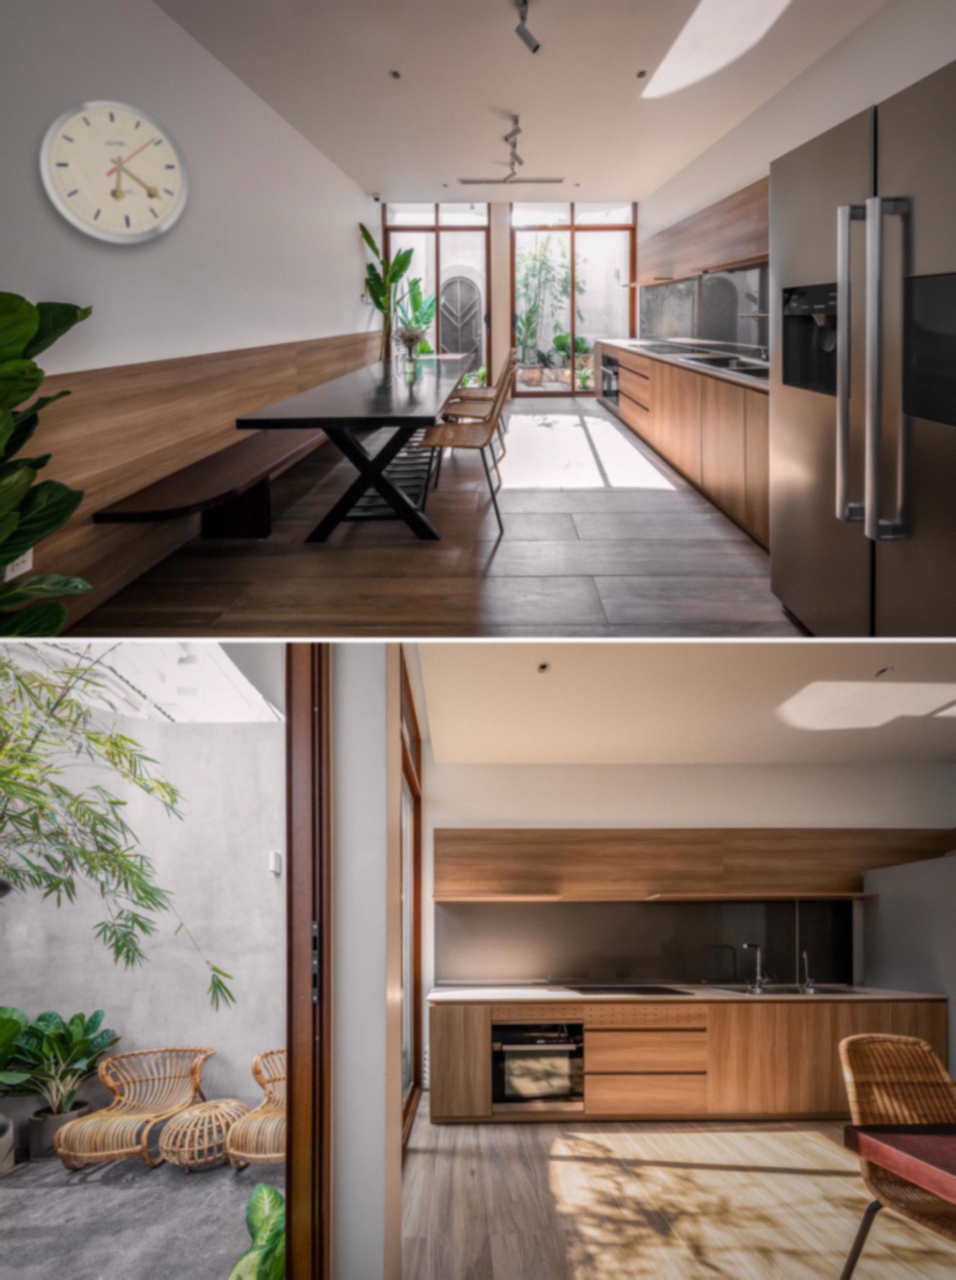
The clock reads 6.22.09
